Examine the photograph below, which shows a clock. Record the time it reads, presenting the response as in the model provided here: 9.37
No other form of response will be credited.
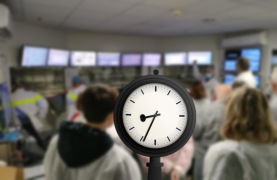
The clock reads 8.34
